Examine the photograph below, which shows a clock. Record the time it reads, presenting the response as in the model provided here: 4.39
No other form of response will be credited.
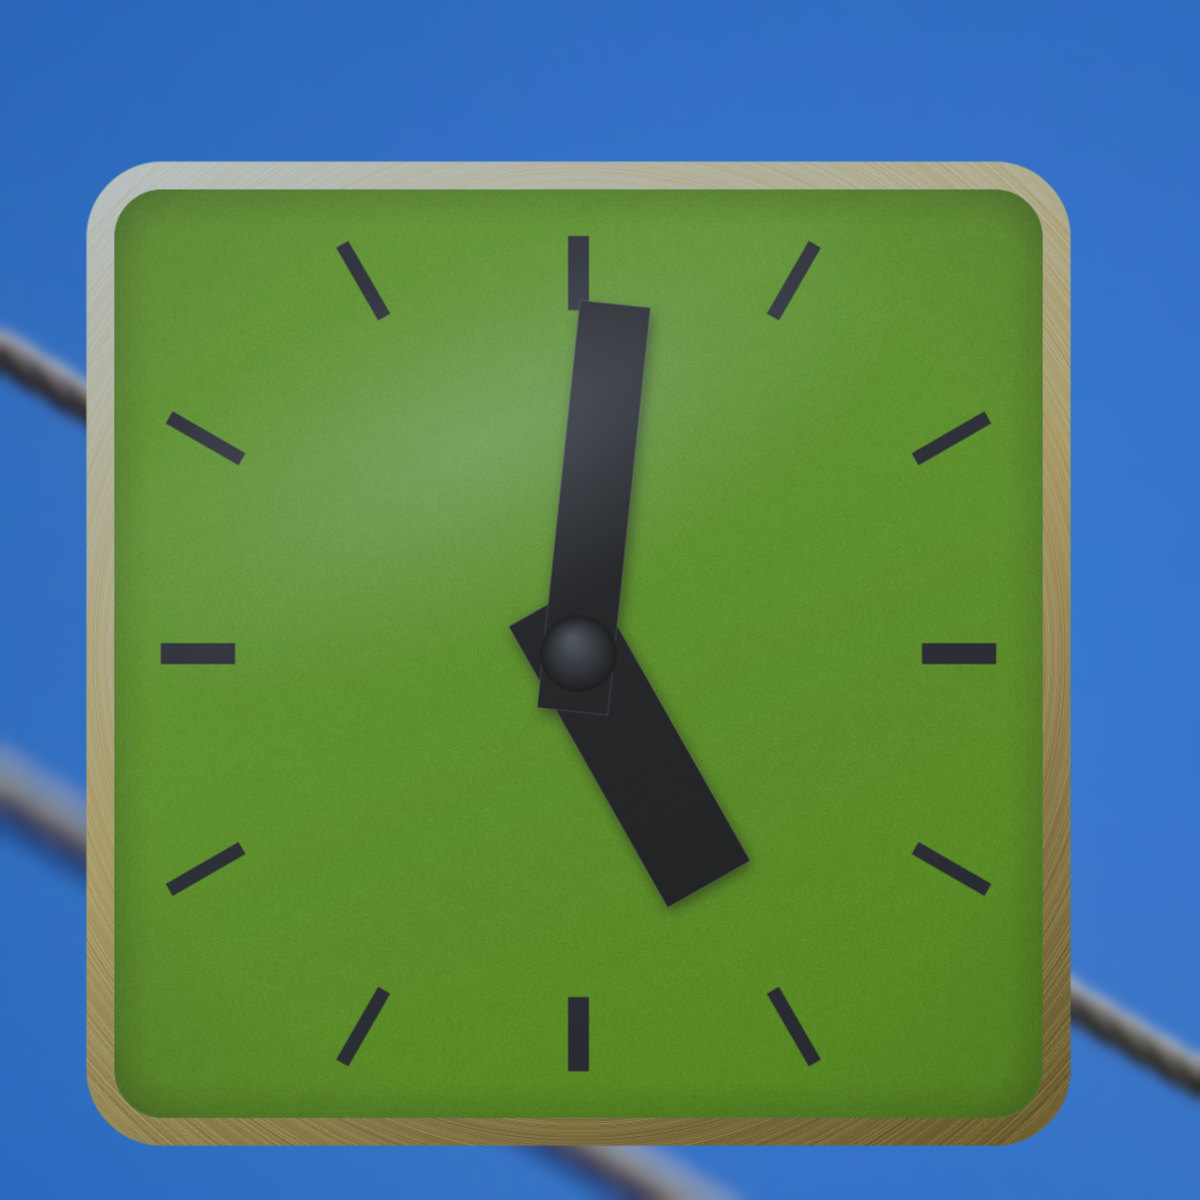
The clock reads 5.01
